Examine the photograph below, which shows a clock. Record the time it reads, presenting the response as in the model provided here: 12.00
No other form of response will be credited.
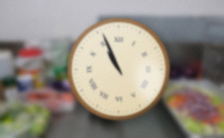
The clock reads 10.56
